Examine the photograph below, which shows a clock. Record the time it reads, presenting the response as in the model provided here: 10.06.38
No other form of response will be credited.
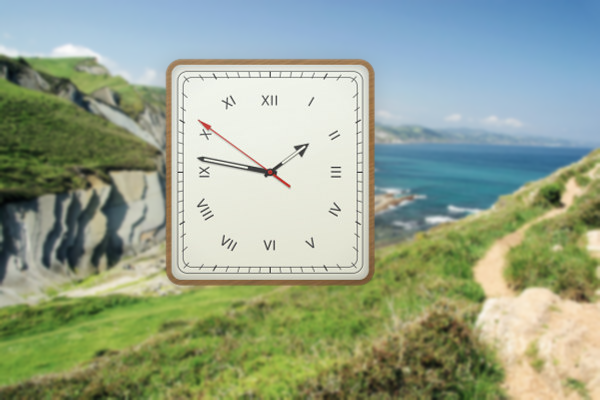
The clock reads 1.46.51
